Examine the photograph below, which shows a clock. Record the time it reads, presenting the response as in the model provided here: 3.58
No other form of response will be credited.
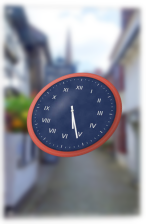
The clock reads 5.26
